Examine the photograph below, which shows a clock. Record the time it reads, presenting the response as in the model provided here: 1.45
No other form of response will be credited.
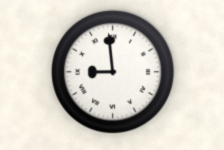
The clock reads 8.59
